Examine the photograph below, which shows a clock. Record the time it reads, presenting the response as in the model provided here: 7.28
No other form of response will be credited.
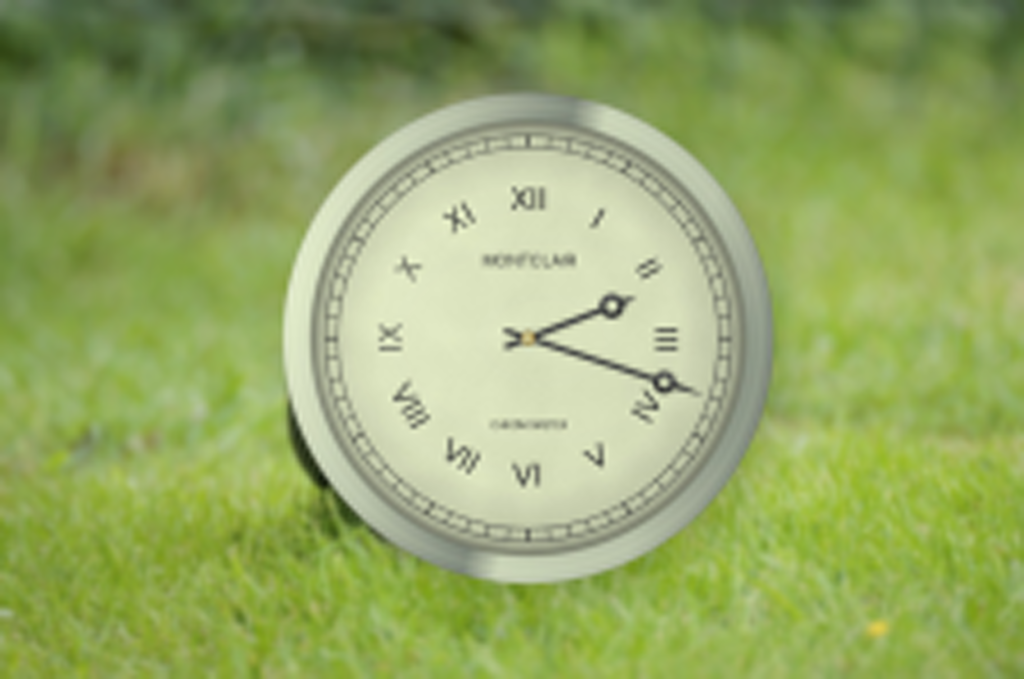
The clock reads 2.18
